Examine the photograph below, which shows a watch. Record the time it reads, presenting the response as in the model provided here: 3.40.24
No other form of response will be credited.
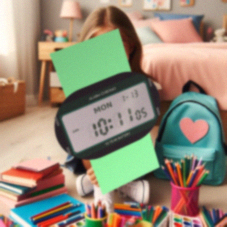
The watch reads 10.11.05
